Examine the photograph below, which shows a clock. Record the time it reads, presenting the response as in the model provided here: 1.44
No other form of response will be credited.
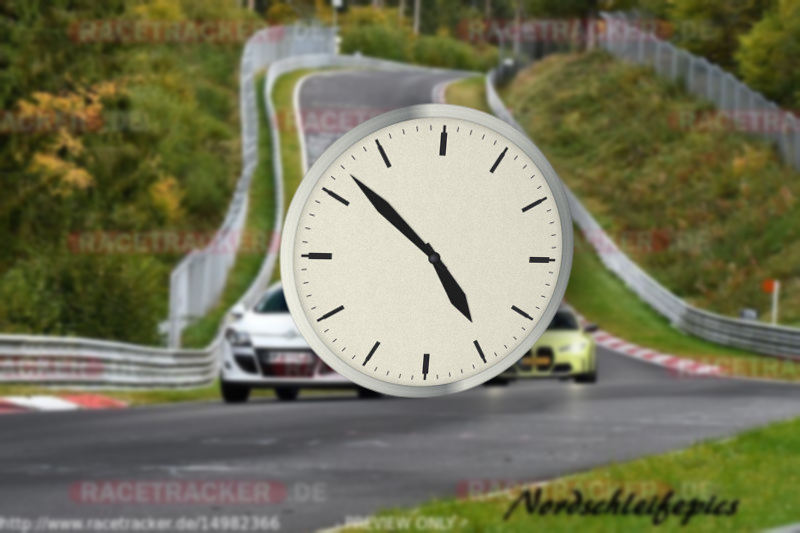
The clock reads 4.52
